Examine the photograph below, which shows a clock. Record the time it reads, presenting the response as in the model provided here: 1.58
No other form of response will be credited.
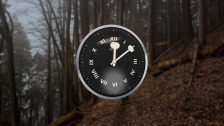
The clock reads 12.09
